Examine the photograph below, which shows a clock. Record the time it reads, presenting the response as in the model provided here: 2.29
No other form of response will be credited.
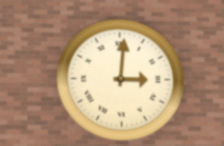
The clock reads 3.01
